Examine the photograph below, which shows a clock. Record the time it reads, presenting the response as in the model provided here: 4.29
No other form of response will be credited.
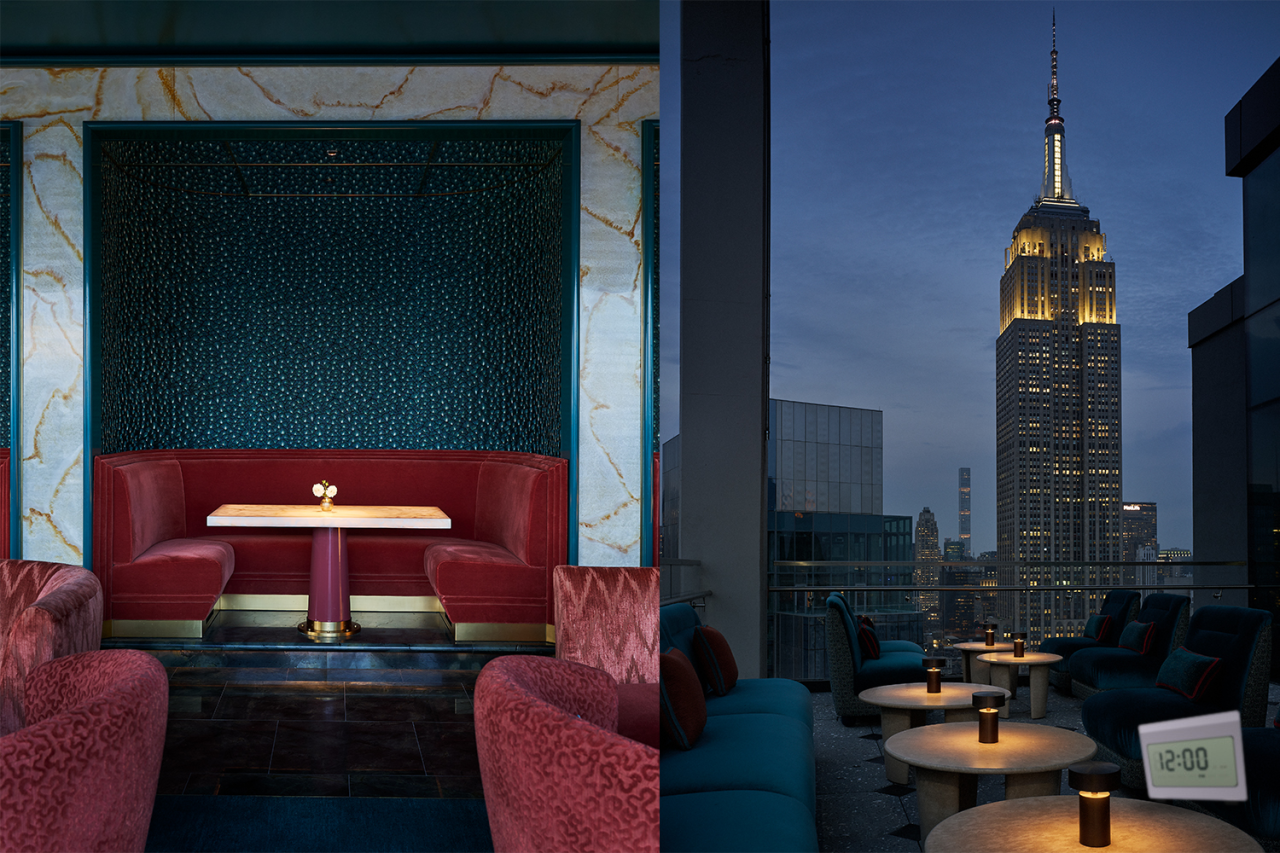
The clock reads 12.00
